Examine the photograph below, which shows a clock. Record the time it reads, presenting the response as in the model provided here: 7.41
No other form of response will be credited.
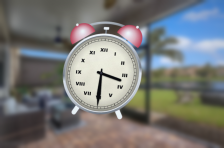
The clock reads 3.30
